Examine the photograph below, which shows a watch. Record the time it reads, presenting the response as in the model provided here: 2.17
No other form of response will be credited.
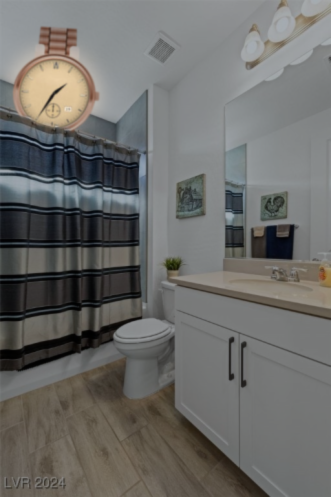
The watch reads 1.35
